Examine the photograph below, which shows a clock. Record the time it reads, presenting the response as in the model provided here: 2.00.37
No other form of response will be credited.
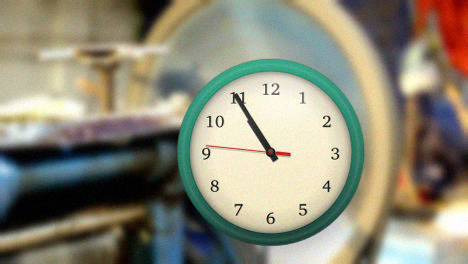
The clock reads 10.54.46
